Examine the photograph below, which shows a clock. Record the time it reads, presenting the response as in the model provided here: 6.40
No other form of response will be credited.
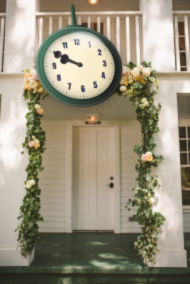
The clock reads 9.50
